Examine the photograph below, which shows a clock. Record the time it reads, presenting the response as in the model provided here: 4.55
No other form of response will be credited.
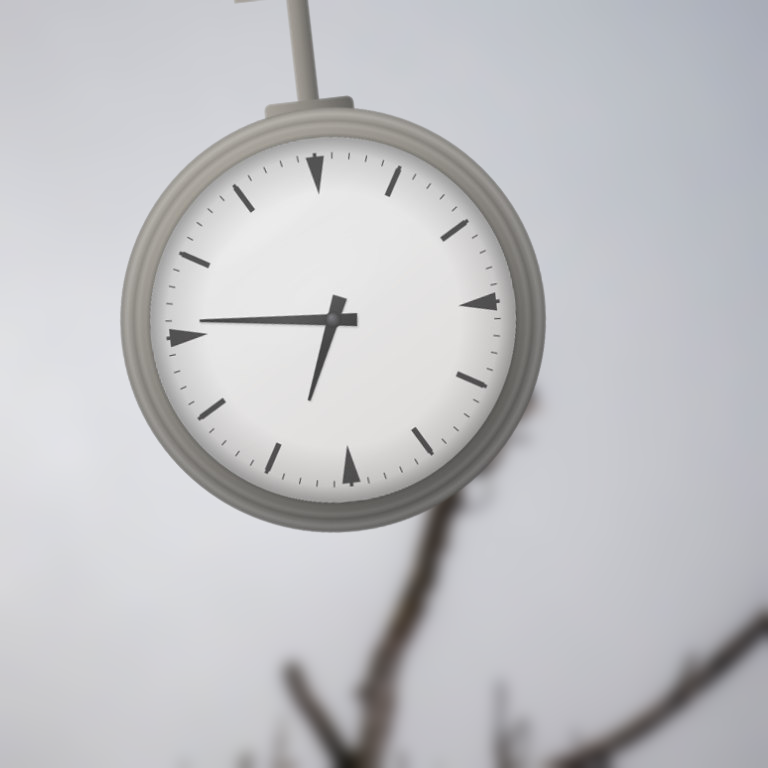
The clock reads 6.46
